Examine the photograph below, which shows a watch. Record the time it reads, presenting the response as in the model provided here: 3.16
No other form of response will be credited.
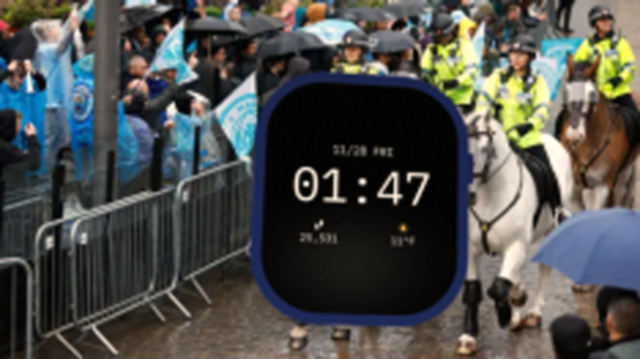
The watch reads 1.47
